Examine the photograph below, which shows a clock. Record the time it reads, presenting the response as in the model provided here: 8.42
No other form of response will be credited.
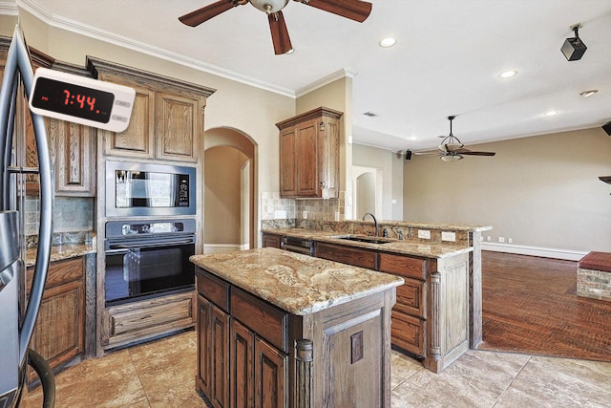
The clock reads 7.44
